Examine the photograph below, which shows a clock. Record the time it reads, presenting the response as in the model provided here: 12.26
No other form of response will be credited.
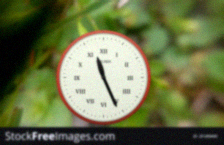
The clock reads 11.26
